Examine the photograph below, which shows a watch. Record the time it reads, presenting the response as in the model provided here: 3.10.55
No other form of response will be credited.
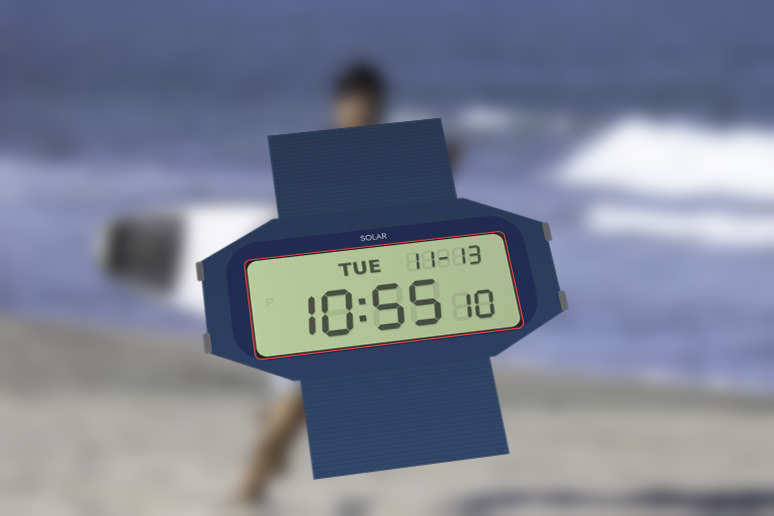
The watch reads 10.55.10
